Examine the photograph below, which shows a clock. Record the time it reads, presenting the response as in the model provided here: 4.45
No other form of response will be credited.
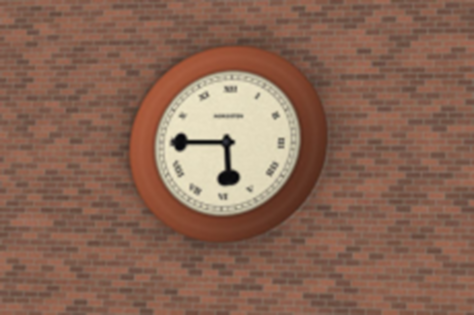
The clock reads 5.45
